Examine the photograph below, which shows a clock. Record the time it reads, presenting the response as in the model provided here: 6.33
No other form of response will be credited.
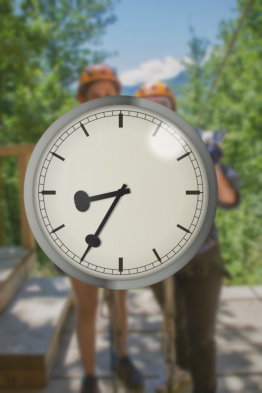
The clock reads 8.35
